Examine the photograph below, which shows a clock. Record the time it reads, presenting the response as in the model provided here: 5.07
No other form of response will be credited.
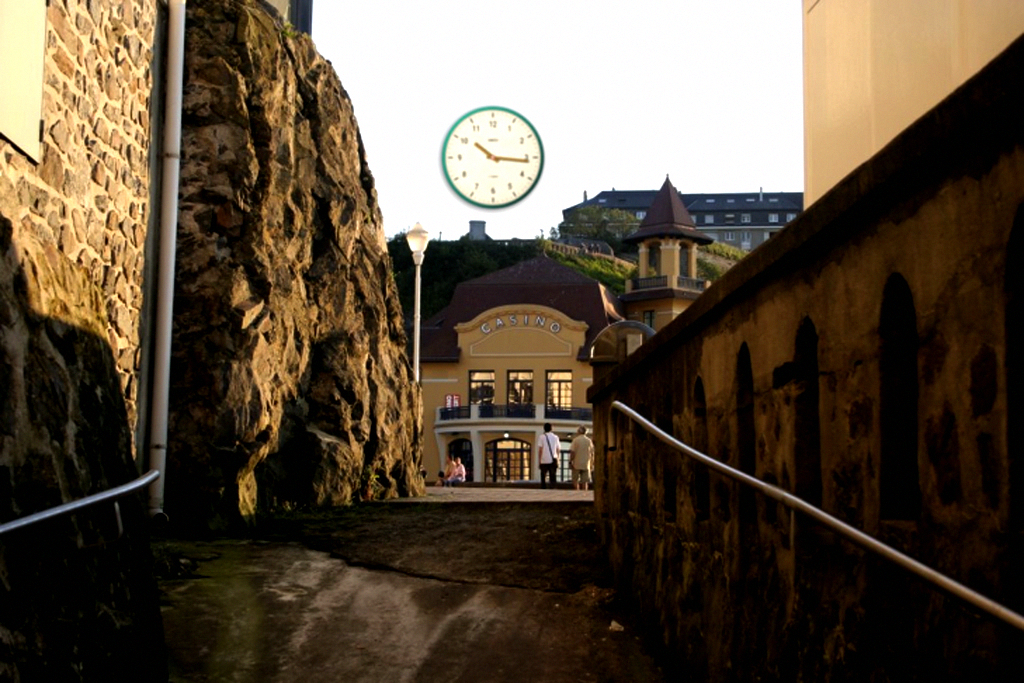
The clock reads 10.16
